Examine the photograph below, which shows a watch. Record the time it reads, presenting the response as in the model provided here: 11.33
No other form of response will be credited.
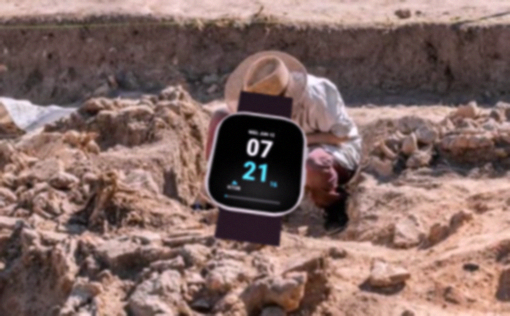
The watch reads 7.21
